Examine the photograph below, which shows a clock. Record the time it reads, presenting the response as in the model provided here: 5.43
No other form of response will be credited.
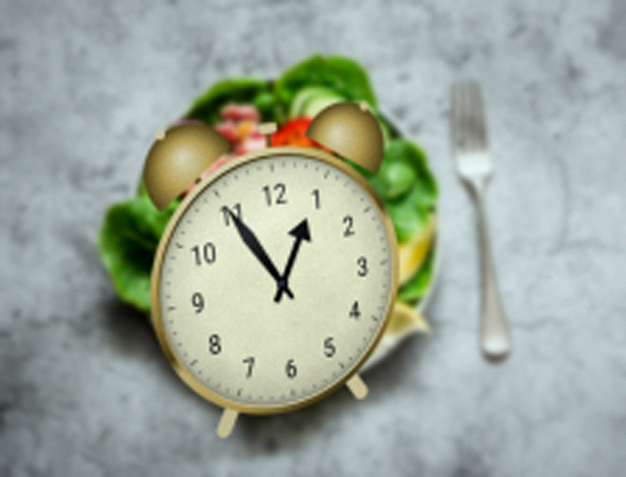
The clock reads 12.55
